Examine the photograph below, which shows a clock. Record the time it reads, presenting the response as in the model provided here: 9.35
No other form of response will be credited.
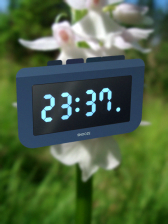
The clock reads 23.37
